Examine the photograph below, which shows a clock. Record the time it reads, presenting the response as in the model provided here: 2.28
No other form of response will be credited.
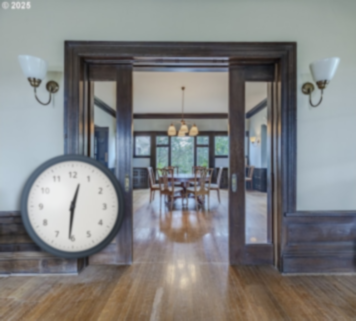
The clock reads 12.31
